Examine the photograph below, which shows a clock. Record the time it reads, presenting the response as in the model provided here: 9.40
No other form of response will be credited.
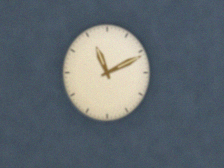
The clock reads 11.11
